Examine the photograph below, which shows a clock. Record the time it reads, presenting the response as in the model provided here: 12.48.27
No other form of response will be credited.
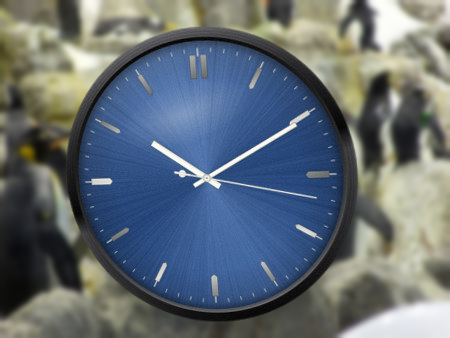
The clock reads 10.10.17
